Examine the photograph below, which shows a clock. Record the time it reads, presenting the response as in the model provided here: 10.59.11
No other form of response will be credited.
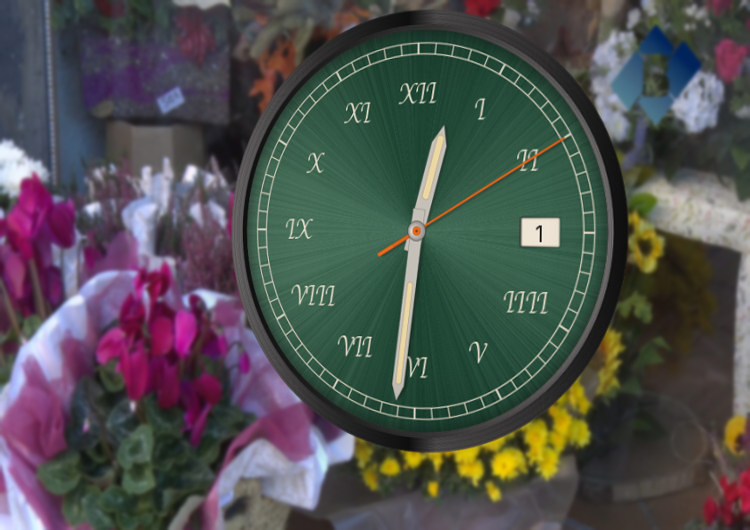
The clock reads 12.31.10
